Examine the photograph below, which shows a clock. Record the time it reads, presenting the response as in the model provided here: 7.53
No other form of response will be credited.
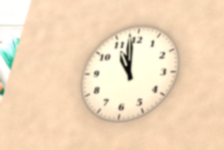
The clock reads 10.58
